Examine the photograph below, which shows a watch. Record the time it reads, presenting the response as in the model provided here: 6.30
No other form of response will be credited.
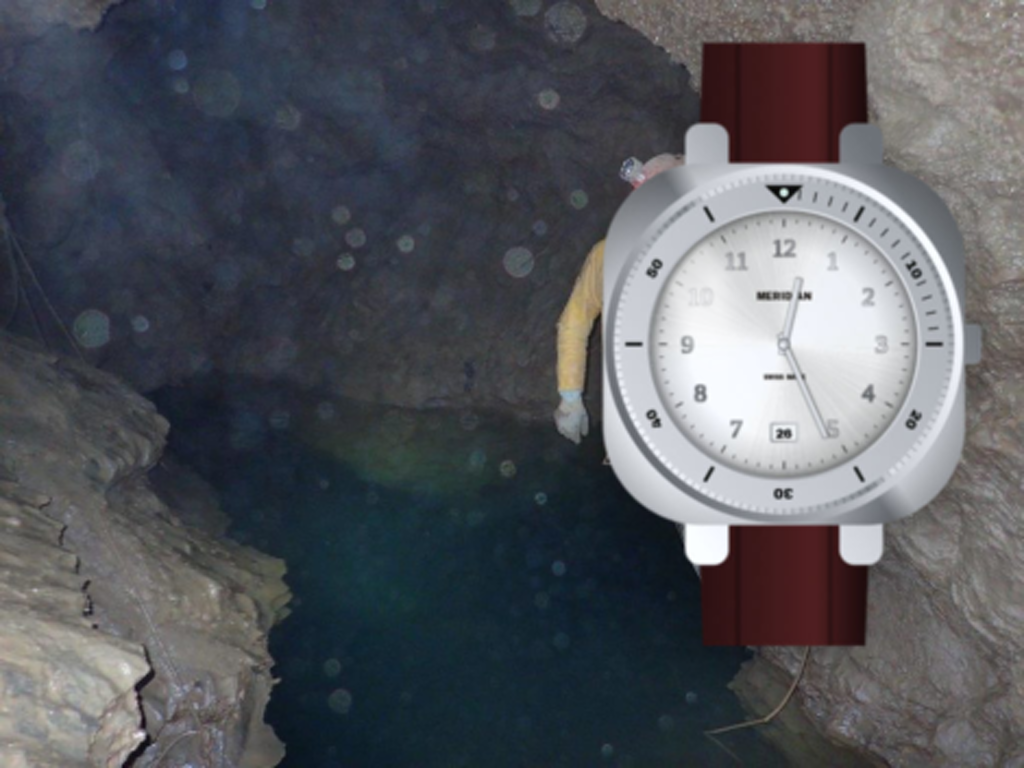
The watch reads 12.26
